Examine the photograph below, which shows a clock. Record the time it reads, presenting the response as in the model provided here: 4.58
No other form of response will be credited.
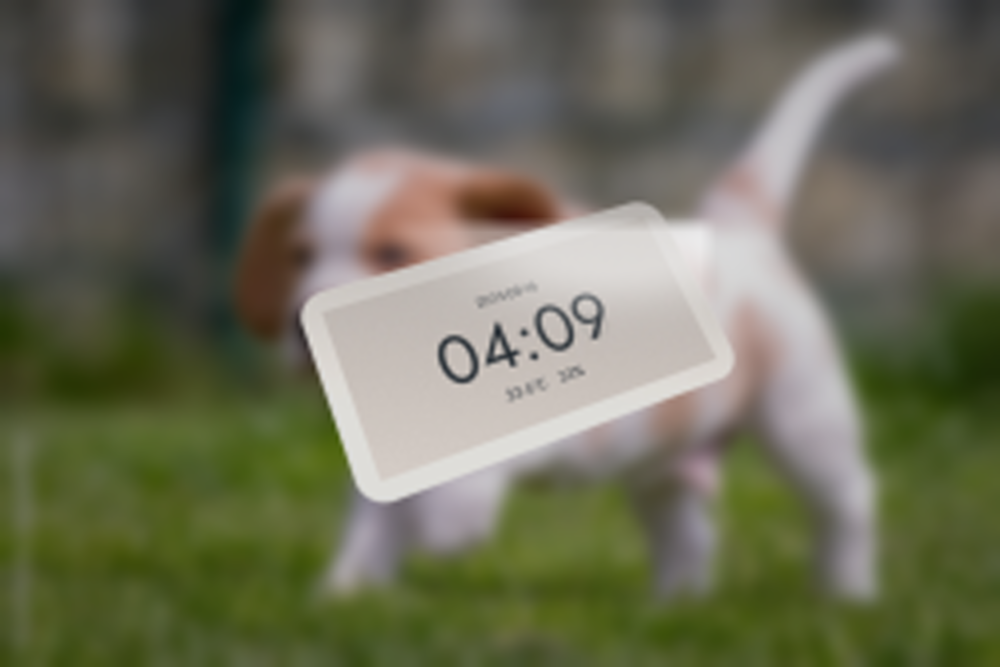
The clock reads 4.09
